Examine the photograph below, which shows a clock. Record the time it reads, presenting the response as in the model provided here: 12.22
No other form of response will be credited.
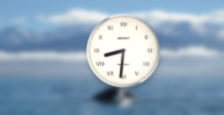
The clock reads 8.31
